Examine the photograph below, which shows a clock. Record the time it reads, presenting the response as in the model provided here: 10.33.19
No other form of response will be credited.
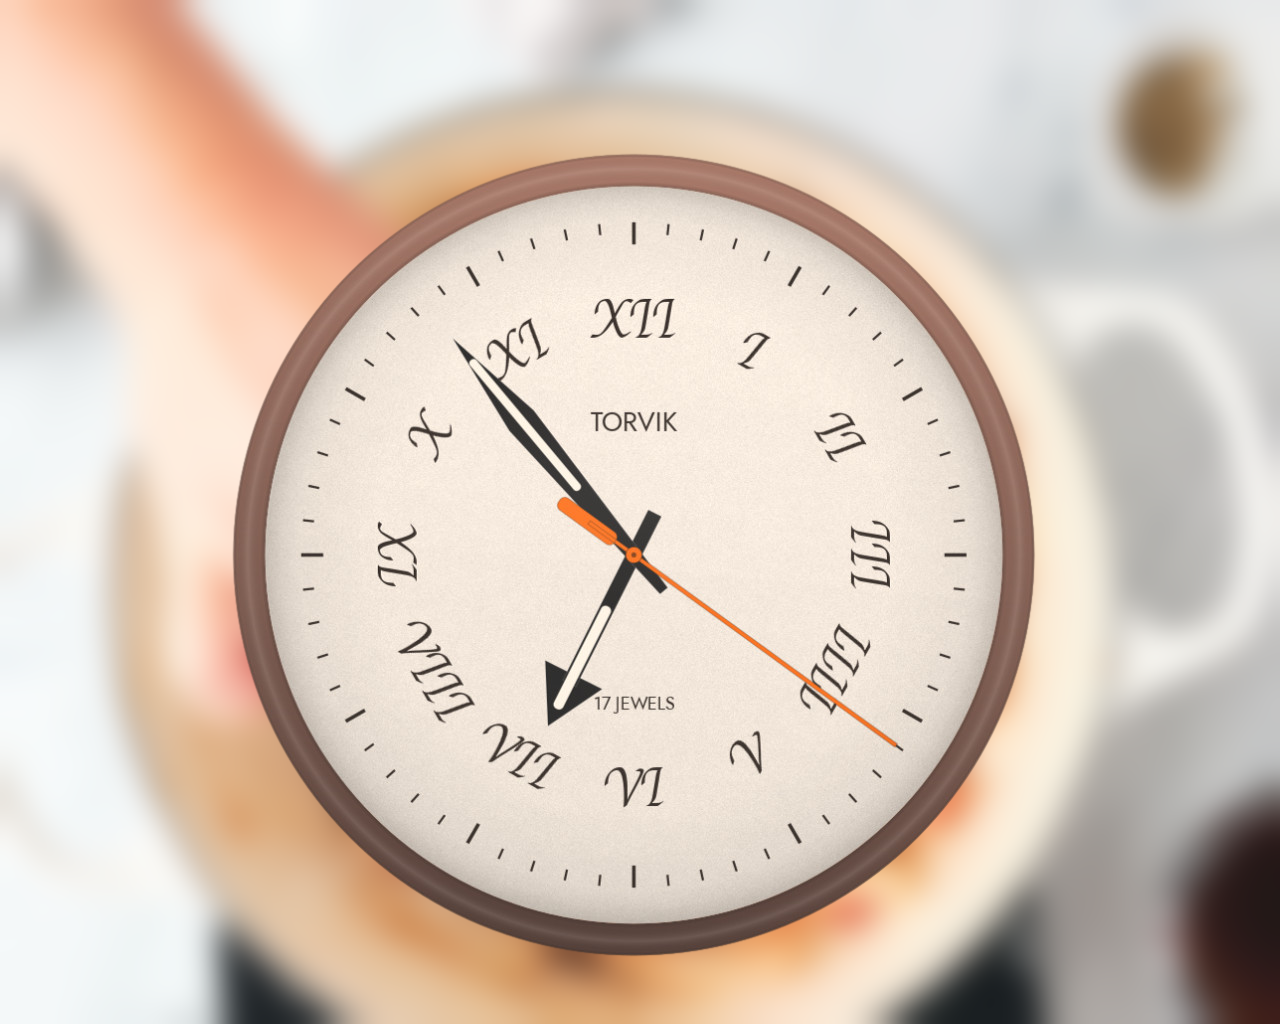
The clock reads 6.53.21
